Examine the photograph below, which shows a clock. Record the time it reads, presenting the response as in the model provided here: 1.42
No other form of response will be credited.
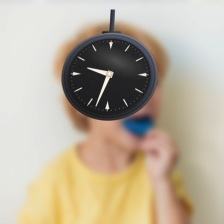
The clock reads 9.33
